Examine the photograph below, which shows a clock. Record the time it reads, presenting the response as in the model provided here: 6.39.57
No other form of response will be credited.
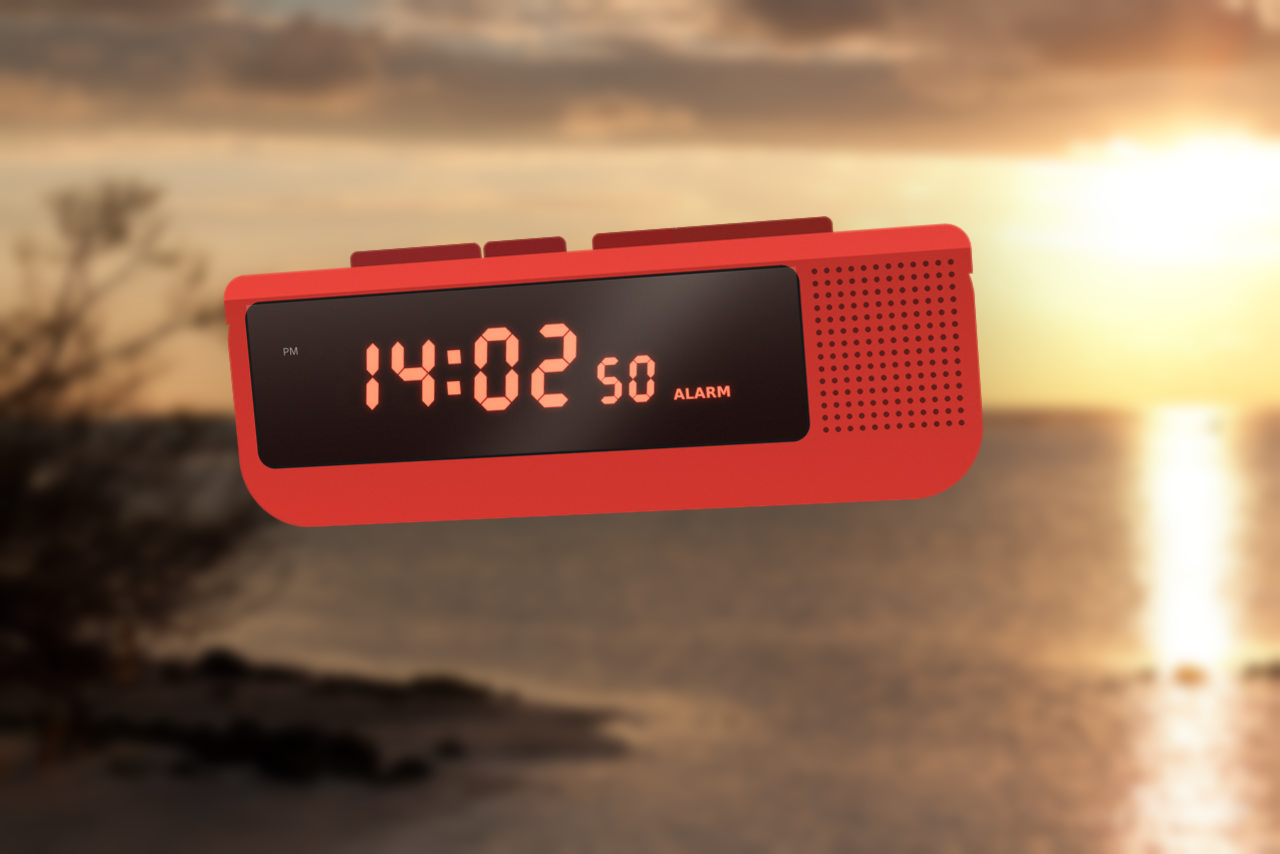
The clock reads 14.02.50
